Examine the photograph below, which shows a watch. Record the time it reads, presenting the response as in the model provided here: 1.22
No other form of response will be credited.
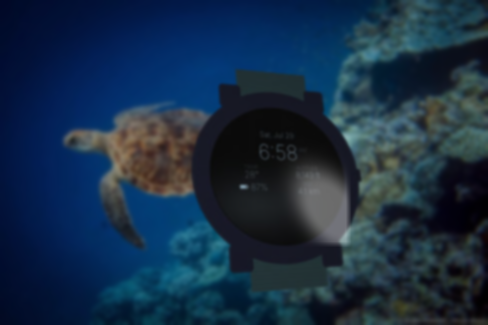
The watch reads 6.58
